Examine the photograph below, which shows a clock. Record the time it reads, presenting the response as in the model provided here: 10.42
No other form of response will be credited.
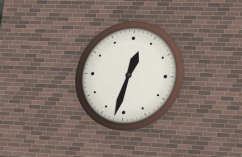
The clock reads 12.32
